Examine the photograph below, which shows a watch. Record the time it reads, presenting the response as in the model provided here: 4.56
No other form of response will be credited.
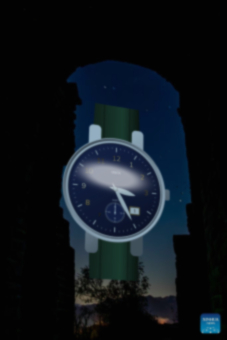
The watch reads 3.25
